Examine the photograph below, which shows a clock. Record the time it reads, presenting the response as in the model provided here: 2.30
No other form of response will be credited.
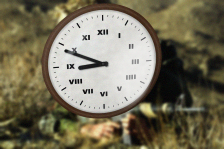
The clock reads 8.49
